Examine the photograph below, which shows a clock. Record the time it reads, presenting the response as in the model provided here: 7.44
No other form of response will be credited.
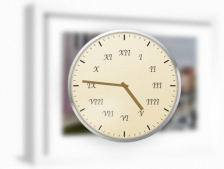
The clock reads 4.46
